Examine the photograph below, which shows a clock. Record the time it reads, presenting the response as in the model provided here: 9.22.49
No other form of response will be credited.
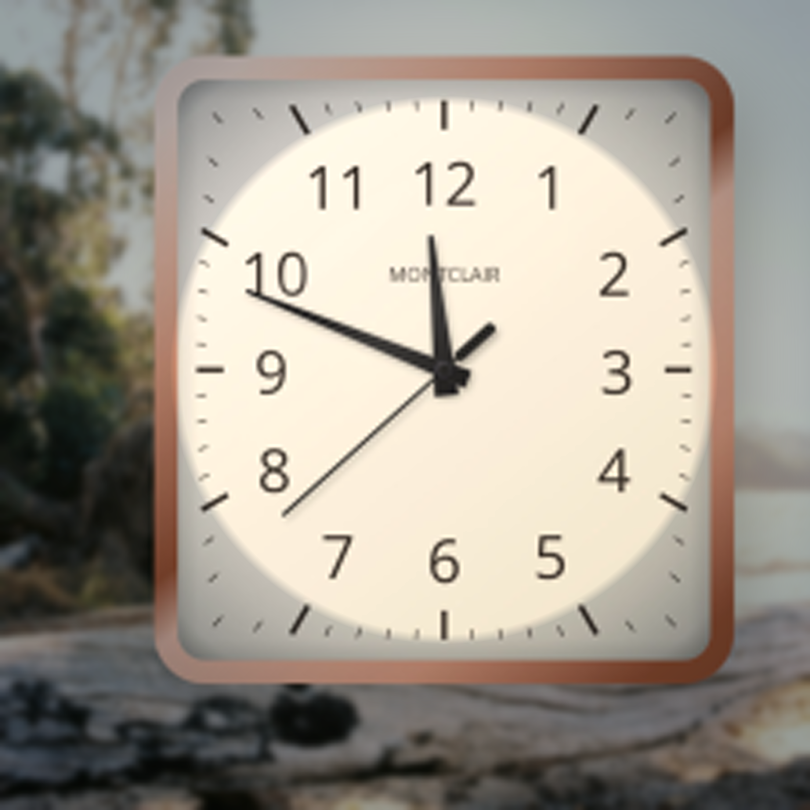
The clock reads 11.48.38
